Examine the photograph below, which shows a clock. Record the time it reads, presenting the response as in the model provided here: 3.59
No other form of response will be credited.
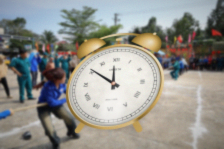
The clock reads 11.51
